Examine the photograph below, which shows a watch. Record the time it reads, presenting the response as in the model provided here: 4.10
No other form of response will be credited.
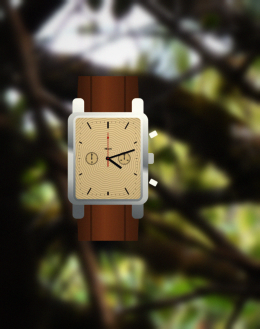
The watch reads 4.12
